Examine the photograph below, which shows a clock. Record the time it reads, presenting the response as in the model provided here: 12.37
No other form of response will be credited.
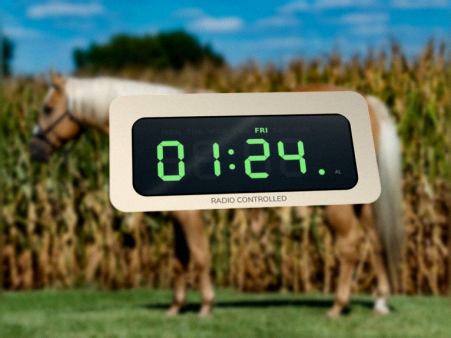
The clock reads 1.24
